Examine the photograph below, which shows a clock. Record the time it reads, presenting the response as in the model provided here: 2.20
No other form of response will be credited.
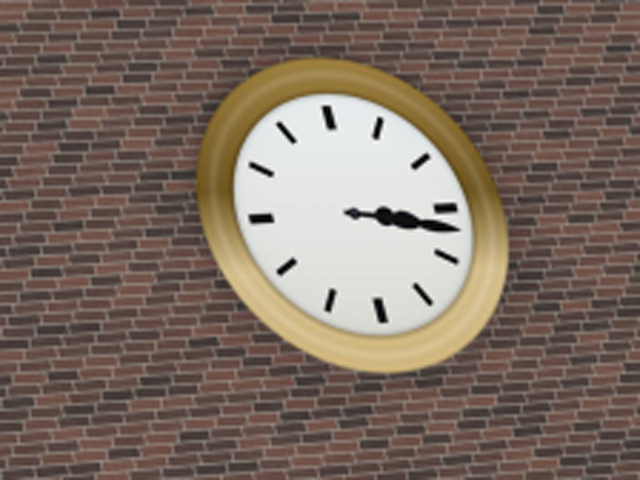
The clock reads 3.17
